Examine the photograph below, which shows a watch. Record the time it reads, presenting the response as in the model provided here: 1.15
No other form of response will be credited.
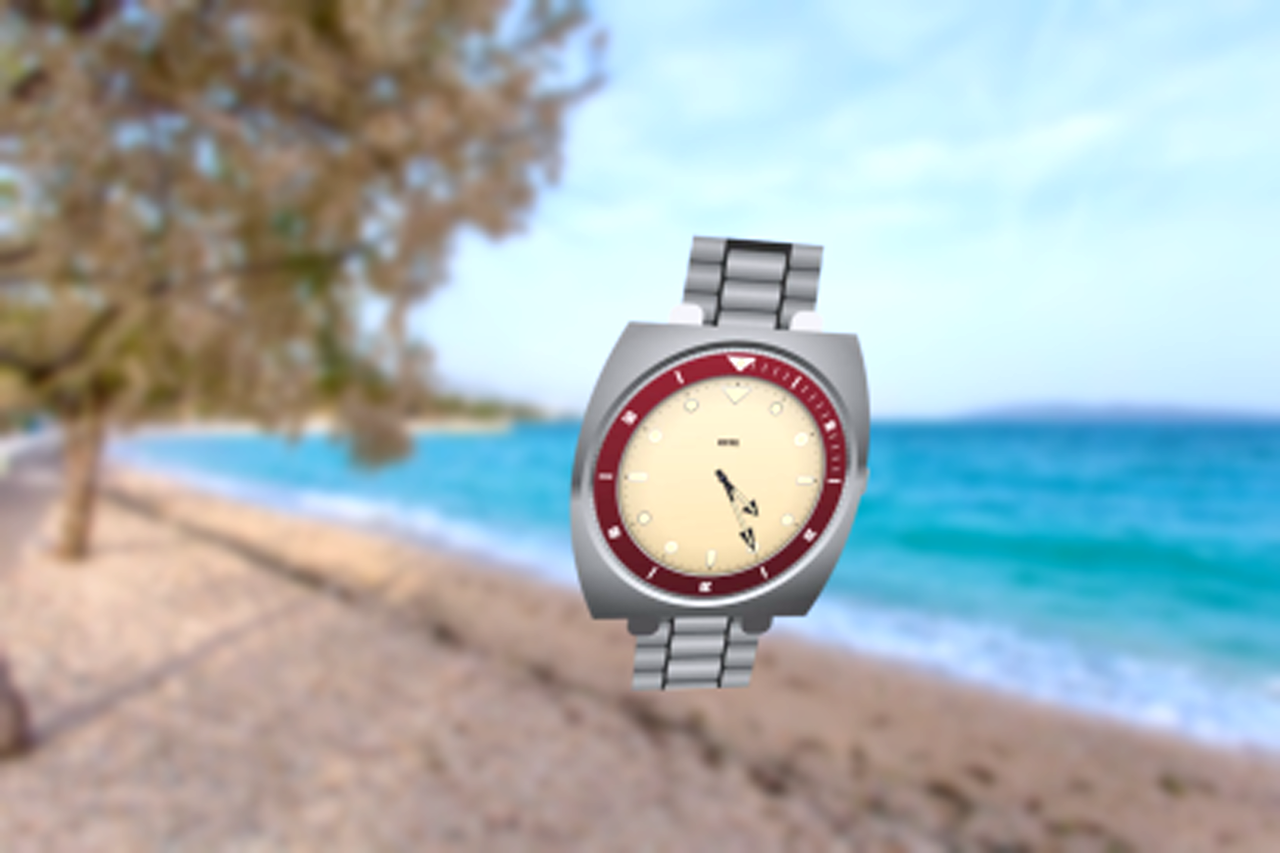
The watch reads 4.25
